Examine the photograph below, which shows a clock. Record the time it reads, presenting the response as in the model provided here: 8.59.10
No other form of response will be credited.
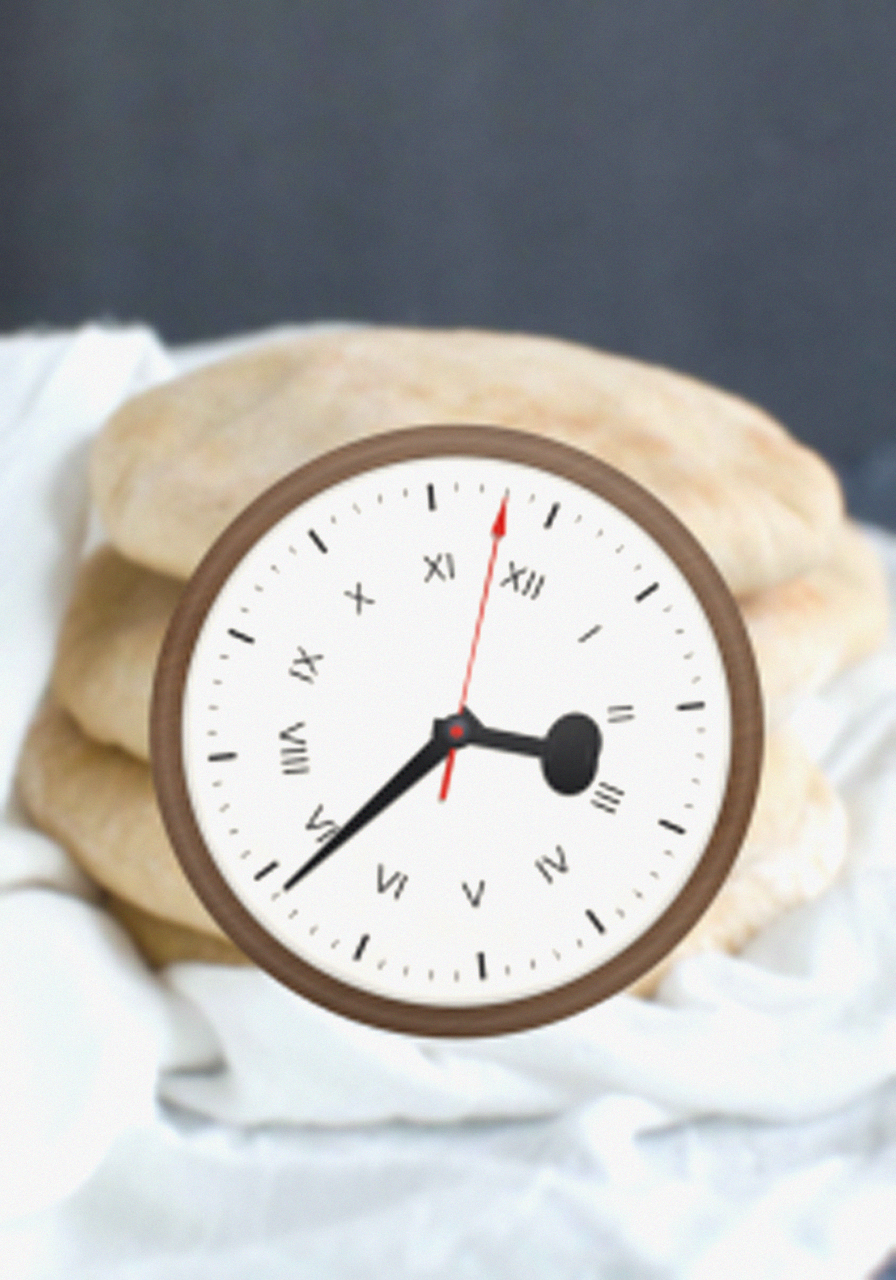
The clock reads 2.33.58
